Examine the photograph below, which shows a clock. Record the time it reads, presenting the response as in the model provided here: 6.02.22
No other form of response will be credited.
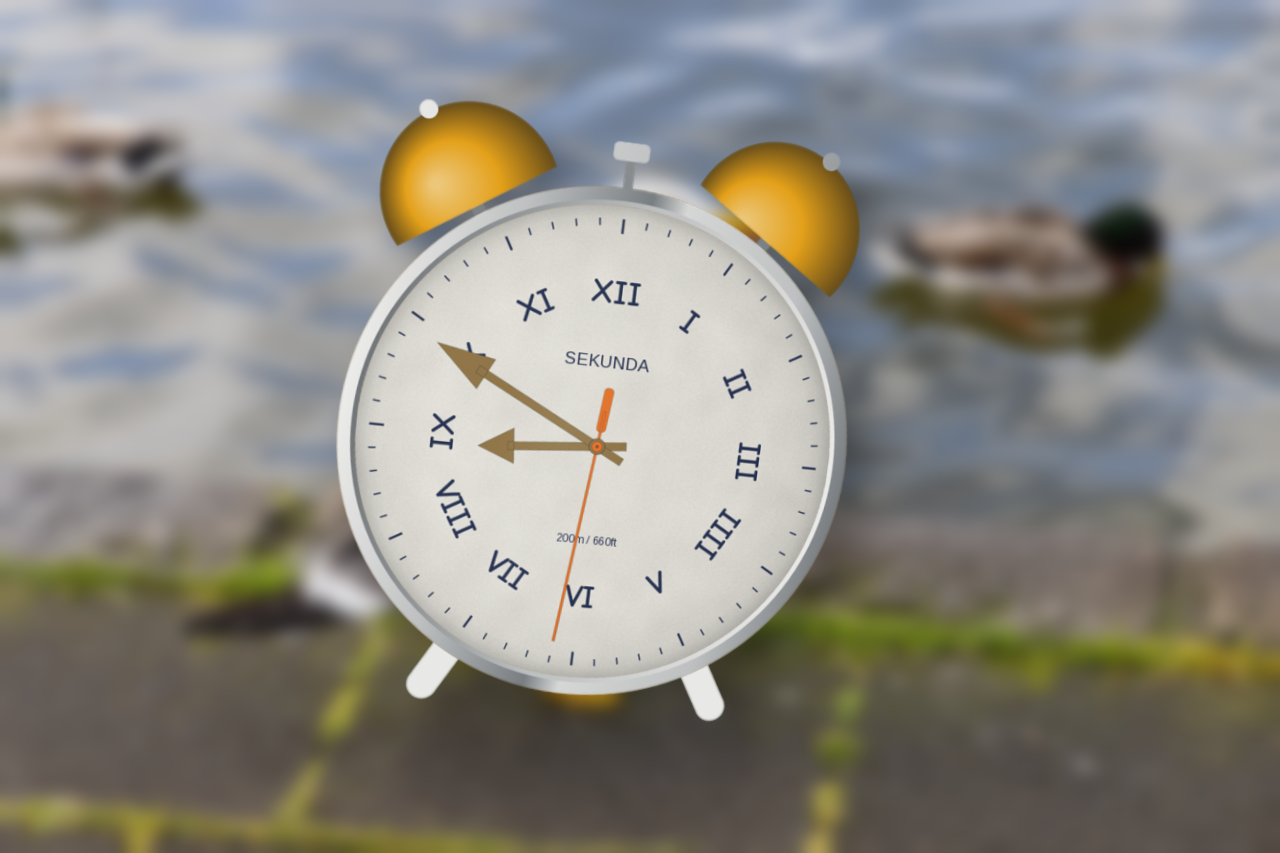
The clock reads 8.49.31
